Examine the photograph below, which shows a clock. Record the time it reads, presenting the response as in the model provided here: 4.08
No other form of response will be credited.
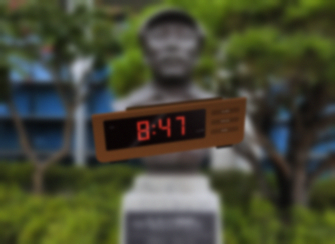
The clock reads 8.47
